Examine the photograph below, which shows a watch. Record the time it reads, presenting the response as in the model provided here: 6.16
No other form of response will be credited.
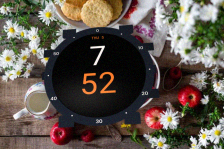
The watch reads 7.52
